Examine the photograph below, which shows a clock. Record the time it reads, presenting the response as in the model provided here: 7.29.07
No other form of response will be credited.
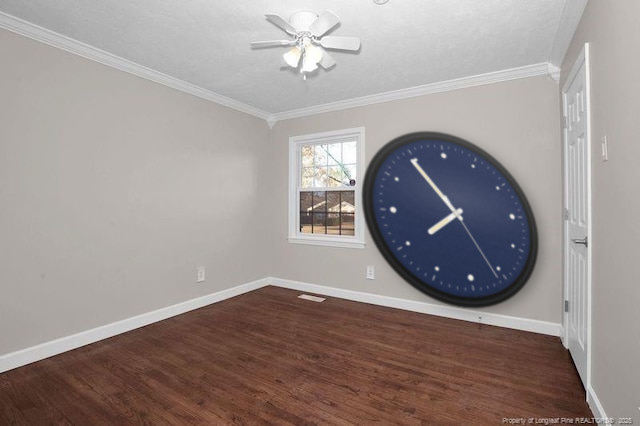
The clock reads 7.54.26
